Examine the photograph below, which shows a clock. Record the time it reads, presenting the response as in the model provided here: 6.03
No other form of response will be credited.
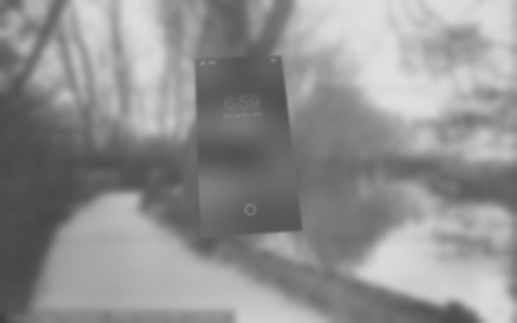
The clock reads 6.59
